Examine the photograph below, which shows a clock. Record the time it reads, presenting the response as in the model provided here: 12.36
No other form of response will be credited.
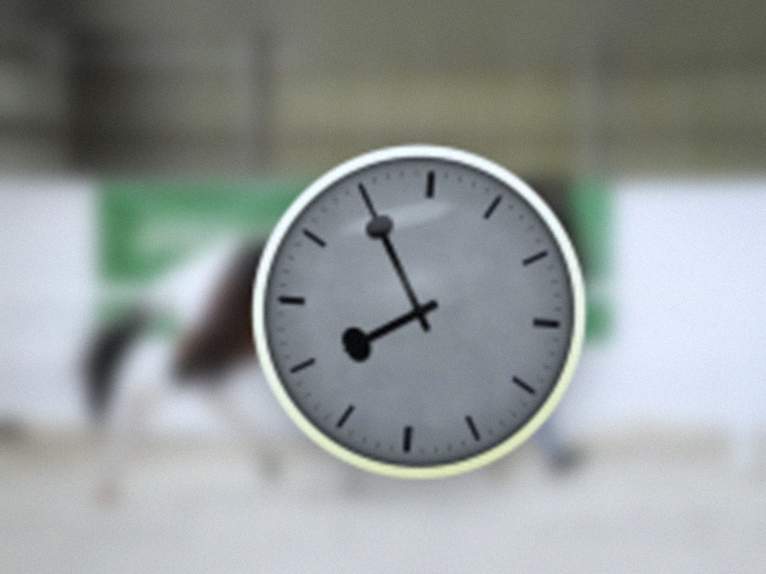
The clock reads 7.55
